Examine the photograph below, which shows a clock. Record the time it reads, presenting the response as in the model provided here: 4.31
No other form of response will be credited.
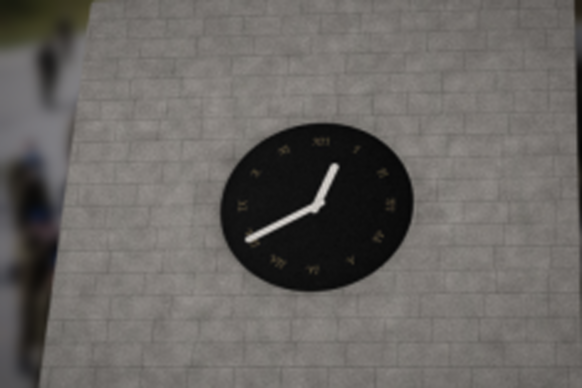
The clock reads 12.40
